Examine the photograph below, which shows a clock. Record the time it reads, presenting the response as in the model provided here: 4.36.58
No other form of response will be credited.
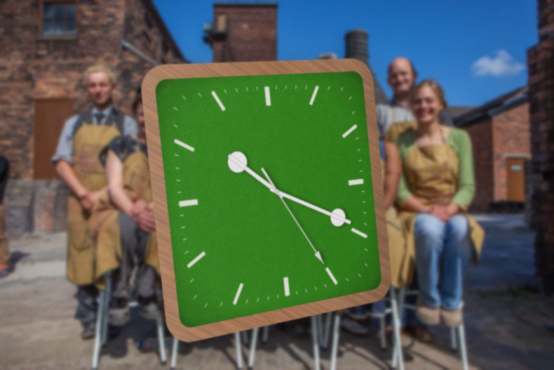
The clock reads 10.19.25
